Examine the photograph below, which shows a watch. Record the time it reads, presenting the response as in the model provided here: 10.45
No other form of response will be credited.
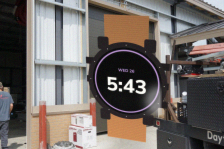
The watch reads 5.43
